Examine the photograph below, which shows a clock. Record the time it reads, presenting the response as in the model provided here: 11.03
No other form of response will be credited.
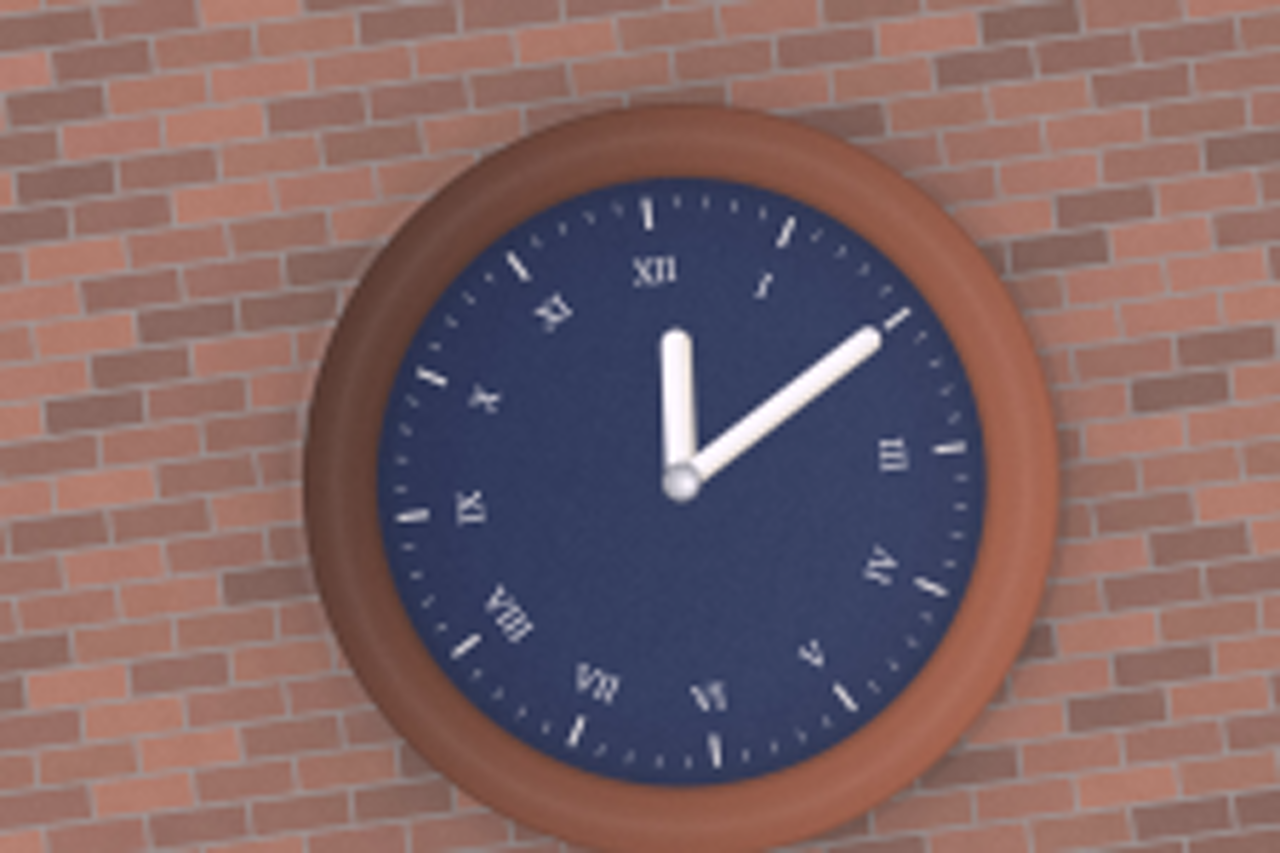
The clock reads 12.10
